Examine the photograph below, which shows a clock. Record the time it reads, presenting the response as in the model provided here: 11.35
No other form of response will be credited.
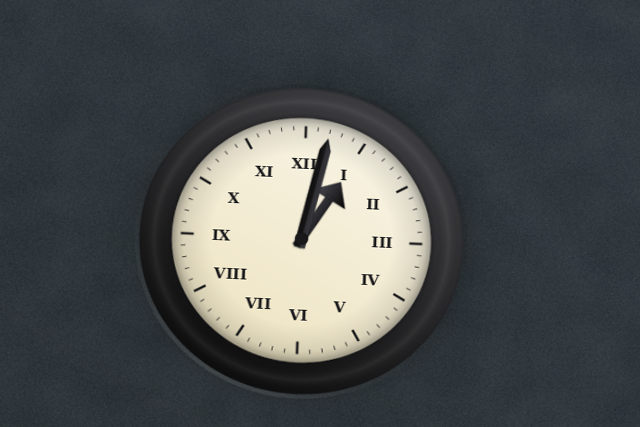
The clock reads 1.02
